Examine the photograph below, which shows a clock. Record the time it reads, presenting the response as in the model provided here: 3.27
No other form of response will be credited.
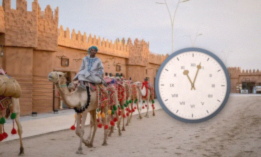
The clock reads 11.03
